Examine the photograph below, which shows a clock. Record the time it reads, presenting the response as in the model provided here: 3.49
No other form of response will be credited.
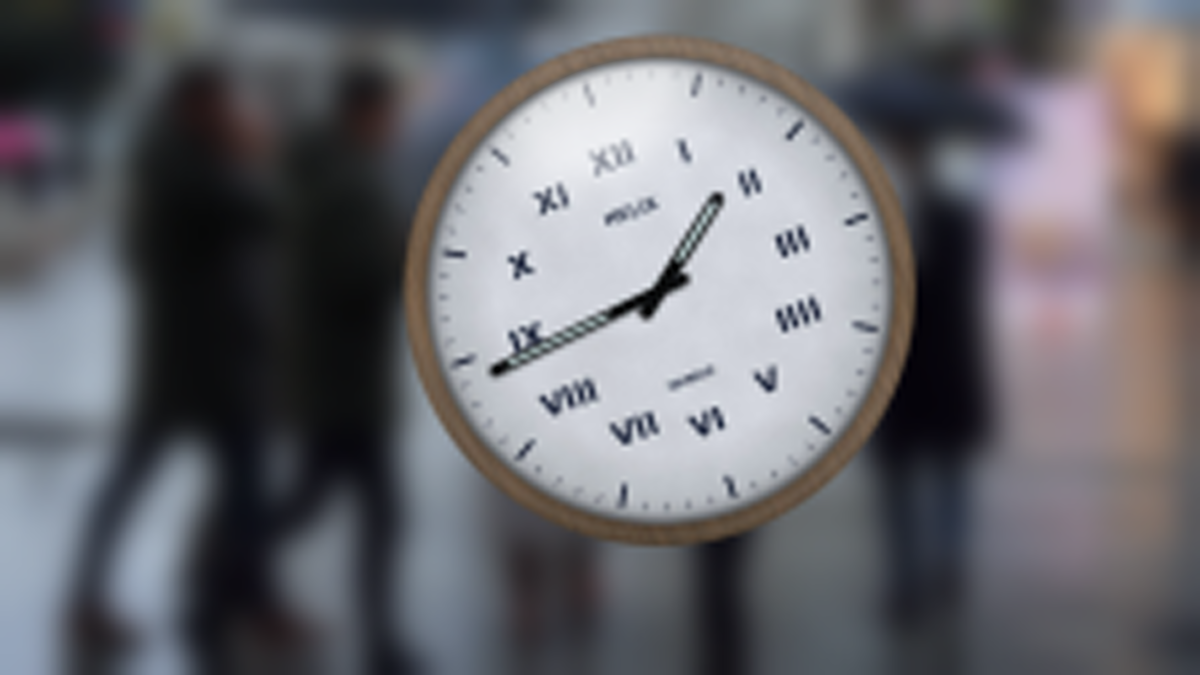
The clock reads 1.44
